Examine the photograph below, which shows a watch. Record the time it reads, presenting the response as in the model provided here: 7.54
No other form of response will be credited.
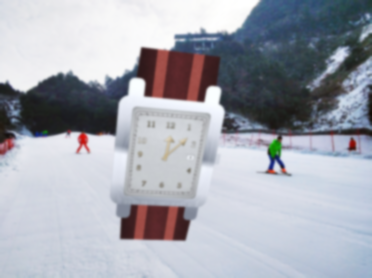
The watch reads 12.07
